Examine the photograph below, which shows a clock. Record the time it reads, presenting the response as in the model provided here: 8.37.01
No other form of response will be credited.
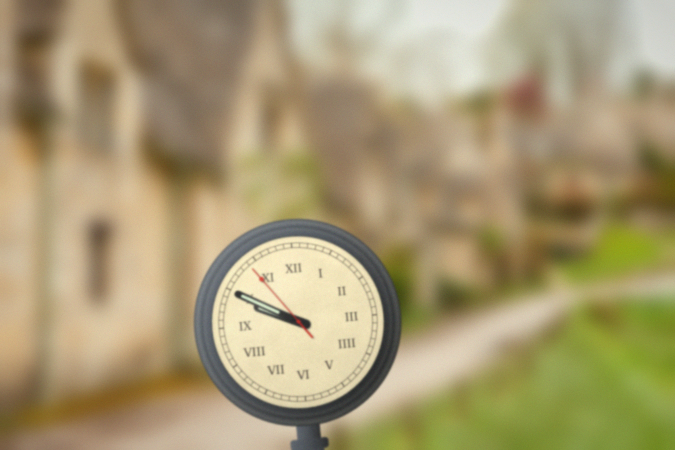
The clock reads 9.49.54
